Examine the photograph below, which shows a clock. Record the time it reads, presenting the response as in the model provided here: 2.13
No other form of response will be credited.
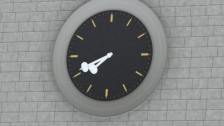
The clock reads 7.41
